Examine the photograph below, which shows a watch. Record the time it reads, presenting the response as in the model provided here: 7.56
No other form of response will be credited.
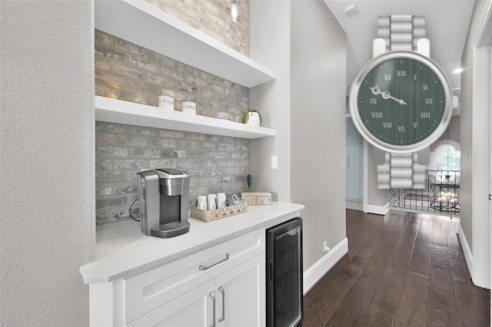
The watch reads 9.49
